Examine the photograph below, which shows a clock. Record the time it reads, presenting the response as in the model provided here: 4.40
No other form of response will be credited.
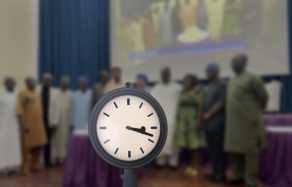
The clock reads 3.18
